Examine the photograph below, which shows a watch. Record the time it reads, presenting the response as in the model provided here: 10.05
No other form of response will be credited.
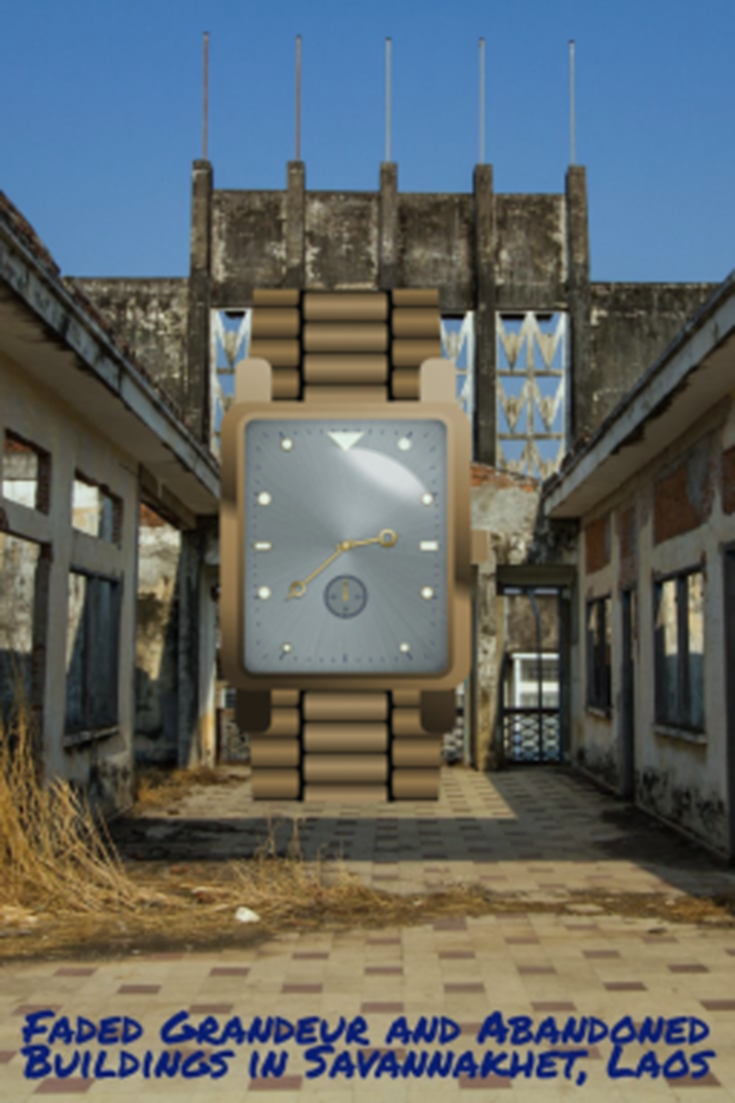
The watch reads 2.38
